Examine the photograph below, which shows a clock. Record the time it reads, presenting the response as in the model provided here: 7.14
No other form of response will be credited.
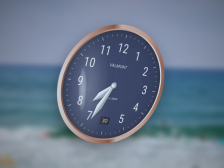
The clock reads 7.34
